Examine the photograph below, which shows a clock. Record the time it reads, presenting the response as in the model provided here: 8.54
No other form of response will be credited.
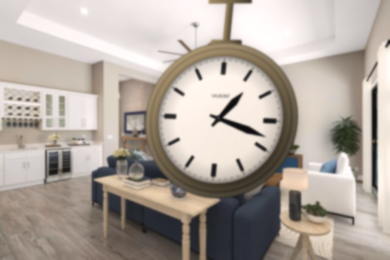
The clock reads 1.18
